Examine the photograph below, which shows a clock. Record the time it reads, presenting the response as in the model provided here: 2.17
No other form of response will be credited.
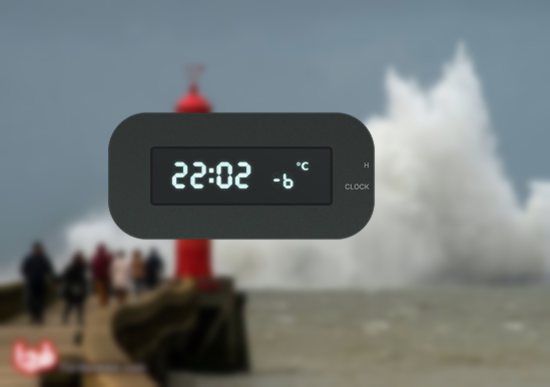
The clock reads 22.02
